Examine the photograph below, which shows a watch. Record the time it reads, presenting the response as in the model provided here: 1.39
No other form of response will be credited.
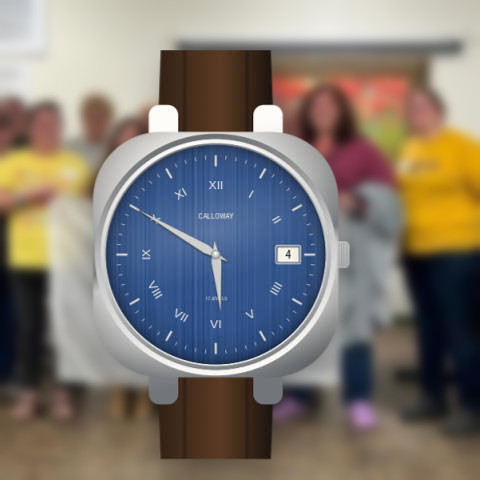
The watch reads 5.50
